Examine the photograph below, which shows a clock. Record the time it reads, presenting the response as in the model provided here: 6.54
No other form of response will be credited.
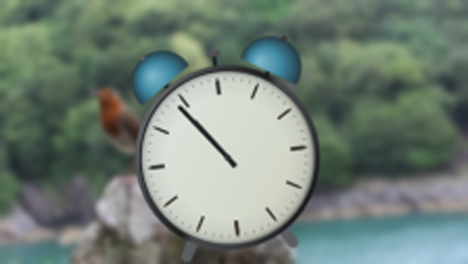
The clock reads 10.54
